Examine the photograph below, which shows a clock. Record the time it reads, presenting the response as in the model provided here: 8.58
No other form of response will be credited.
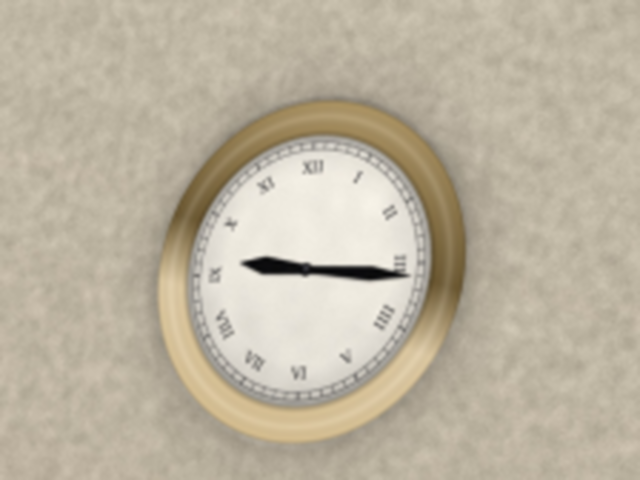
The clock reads 9.16
